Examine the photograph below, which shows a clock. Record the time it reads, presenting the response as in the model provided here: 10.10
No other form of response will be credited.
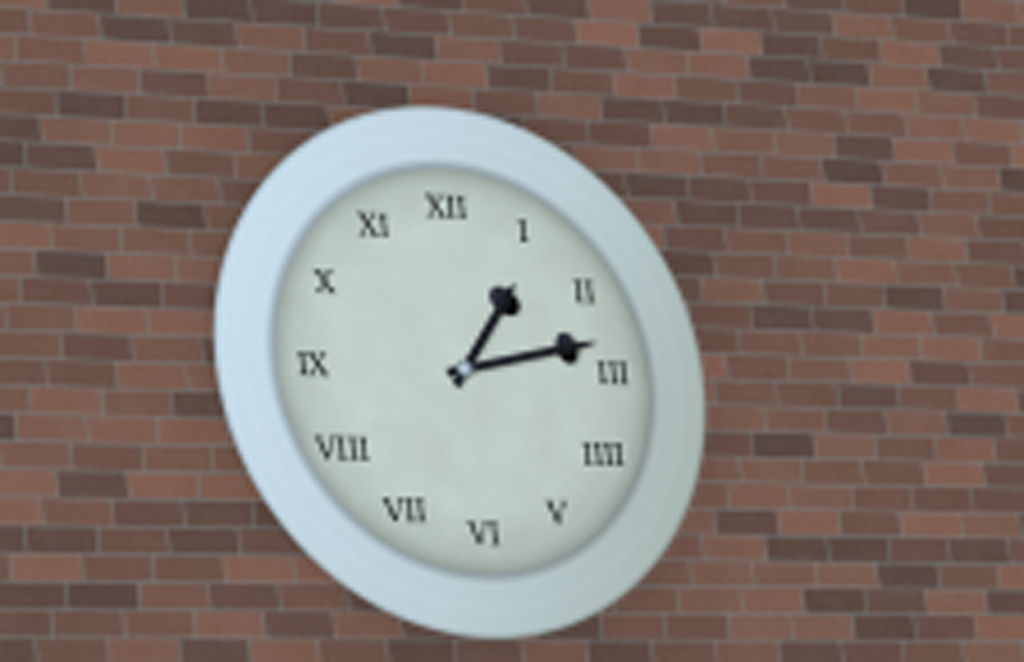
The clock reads 1.13
